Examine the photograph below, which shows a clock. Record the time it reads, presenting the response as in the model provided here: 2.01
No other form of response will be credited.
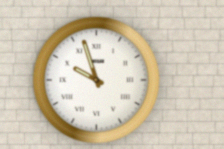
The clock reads 9.57
